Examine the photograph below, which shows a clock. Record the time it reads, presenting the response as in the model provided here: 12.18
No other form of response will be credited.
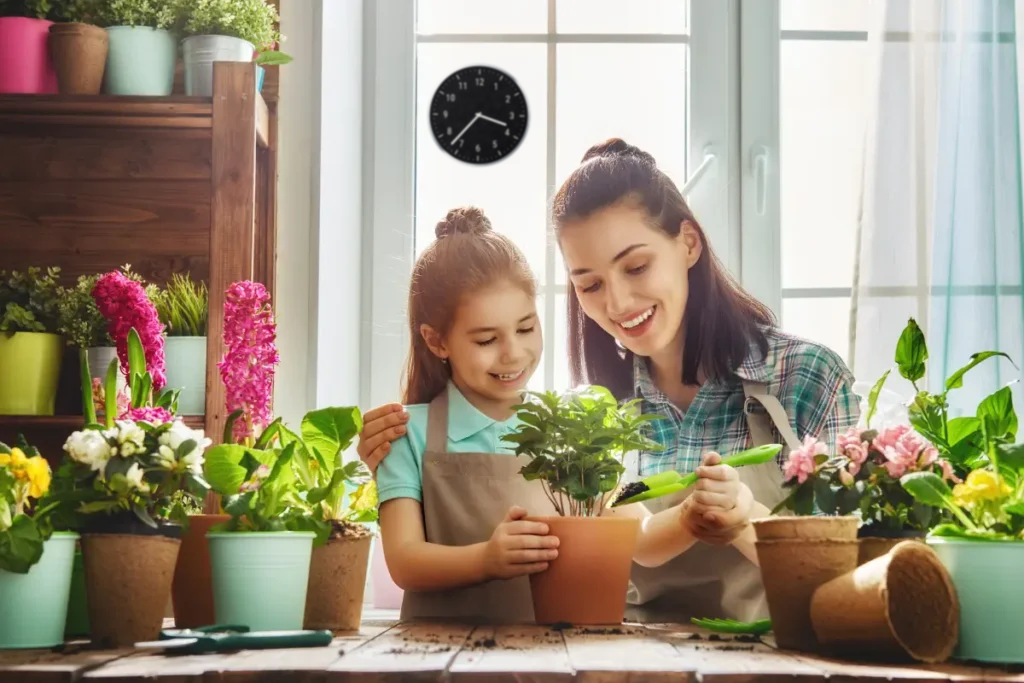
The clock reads 3.37
